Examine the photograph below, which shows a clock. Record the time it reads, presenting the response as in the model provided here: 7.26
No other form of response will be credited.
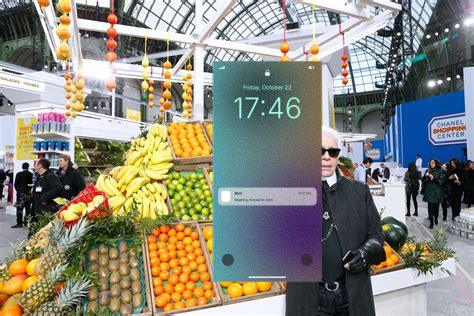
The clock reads 17.46
